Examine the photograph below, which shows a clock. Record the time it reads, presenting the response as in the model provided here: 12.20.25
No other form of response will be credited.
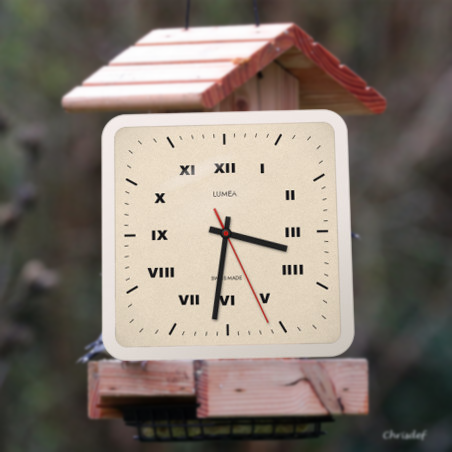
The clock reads 3.31.26
